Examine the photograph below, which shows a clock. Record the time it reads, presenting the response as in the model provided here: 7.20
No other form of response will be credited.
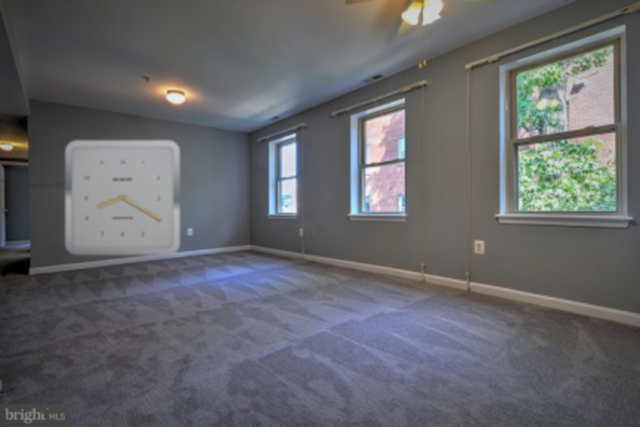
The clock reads 8.20
